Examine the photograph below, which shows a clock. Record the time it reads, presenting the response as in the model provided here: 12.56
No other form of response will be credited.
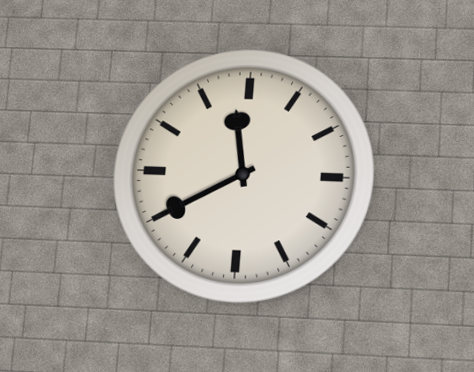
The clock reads 11.40
